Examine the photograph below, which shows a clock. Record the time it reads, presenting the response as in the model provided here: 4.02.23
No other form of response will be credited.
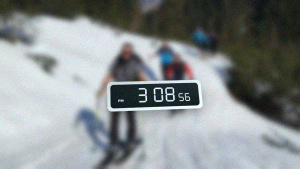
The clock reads 3.08.56
